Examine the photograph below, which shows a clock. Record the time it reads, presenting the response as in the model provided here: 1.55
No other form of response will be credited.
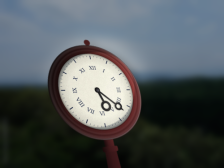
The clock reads 5.22
